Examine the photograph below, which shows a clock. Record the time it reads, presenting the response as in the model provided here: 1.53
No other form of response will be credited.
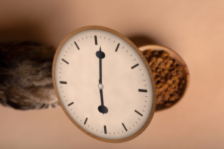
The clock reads 6.01
